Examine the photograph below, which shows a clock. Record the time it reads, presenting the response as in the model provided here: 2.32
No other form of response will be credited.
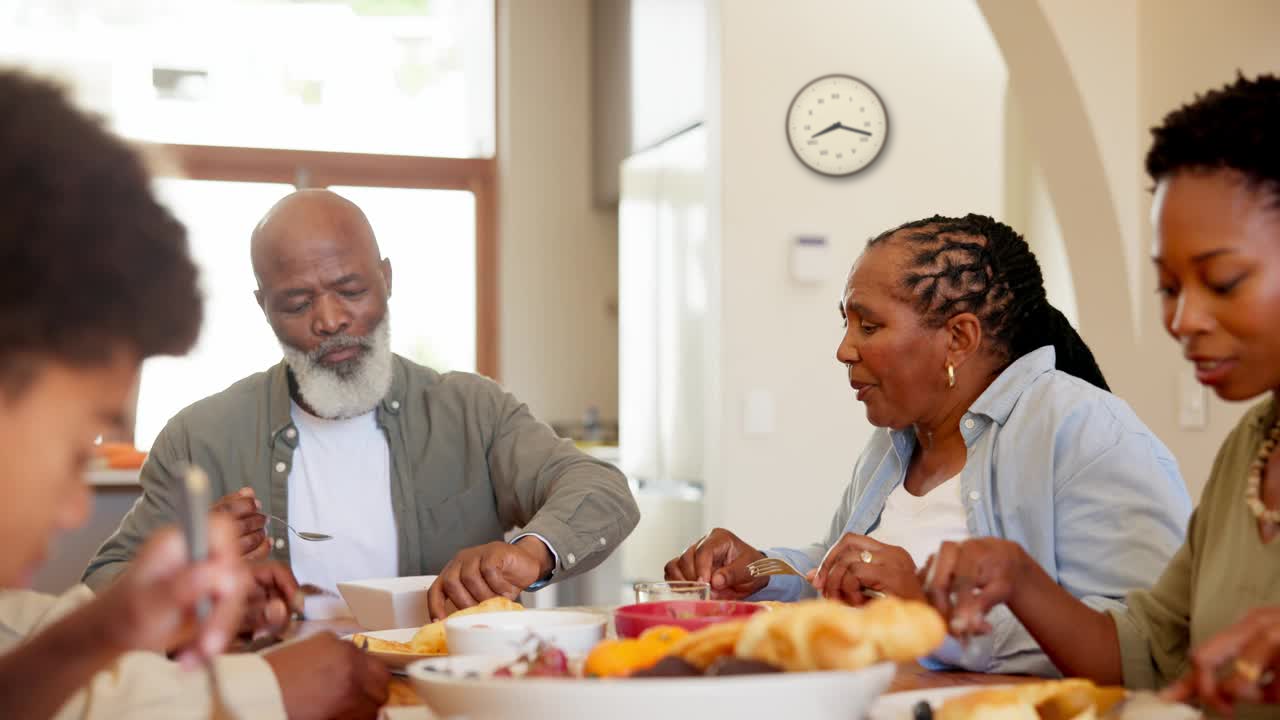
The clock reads 8.18
